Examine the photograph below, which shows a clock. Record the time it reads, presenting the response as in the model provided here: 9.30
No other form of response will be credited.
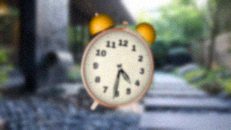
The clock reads 4.31
